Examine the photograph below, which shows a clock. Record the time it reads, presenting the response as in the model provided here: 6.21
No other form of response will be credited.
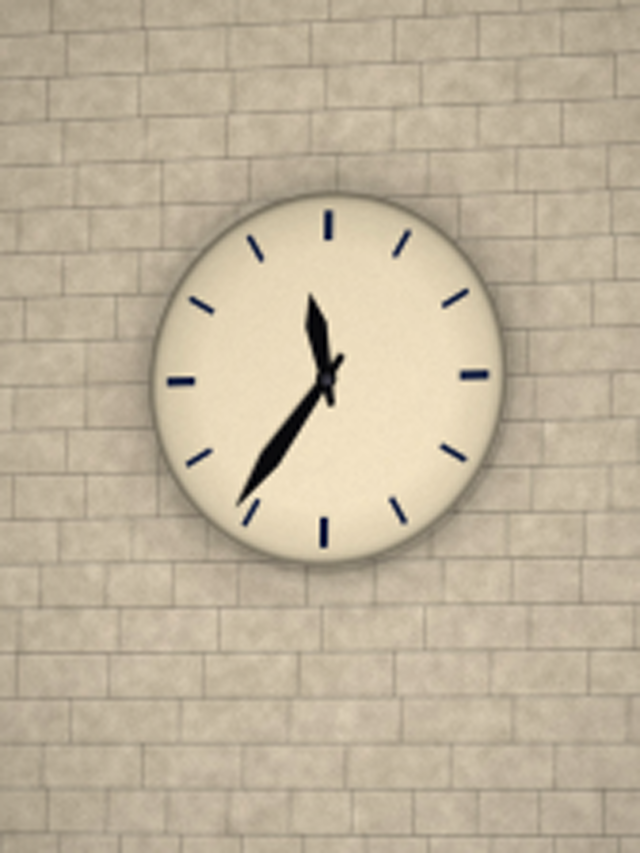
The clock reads 11.36
